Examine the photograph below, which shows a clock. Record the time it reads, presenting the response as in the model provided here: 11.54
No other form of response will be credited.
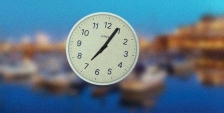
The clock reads 7.04
